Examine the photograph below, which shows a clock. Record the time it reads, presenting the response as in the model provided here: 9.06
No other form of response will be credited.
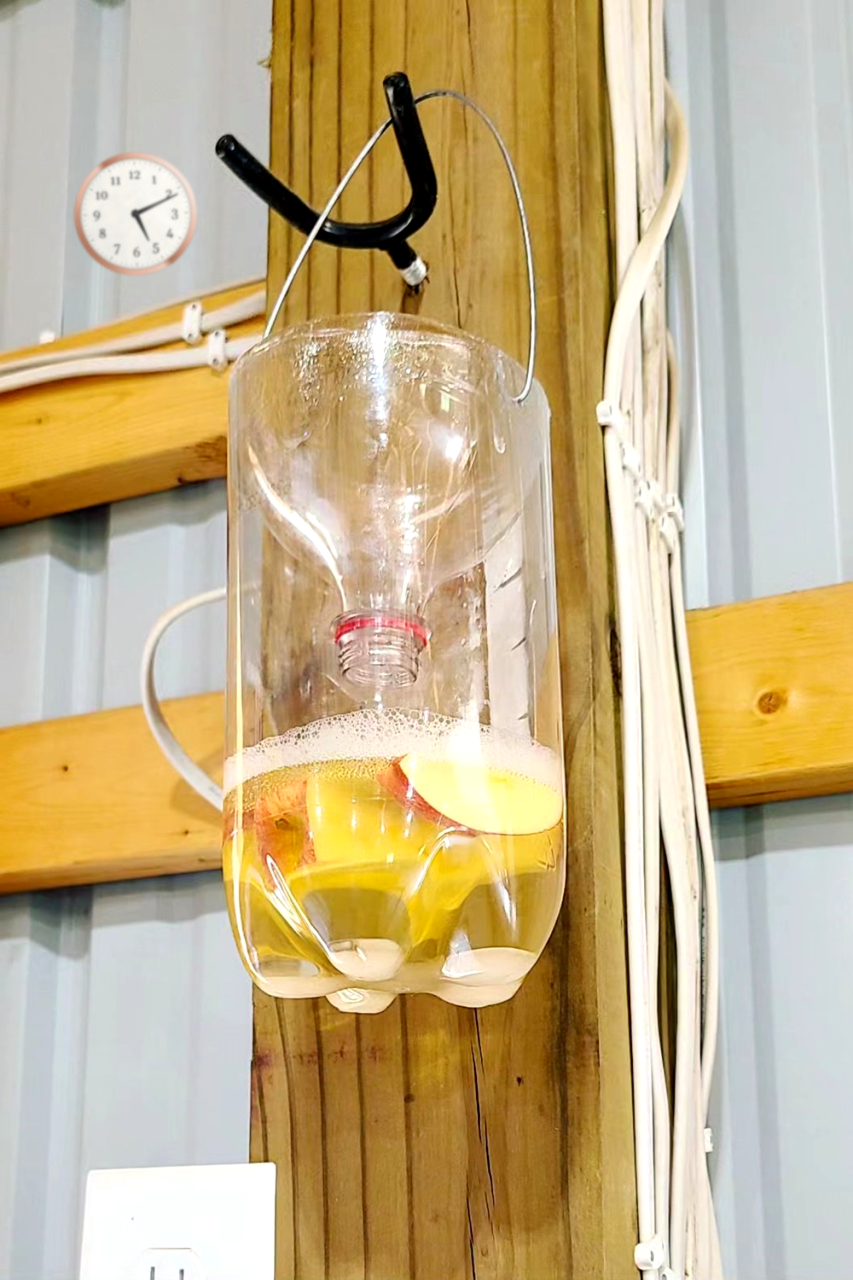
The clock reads 5.11
